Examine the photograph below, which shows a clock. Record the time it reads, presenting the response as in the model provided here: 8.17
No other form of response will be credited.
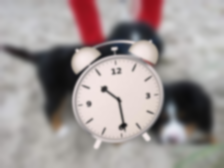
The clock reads 10.29
